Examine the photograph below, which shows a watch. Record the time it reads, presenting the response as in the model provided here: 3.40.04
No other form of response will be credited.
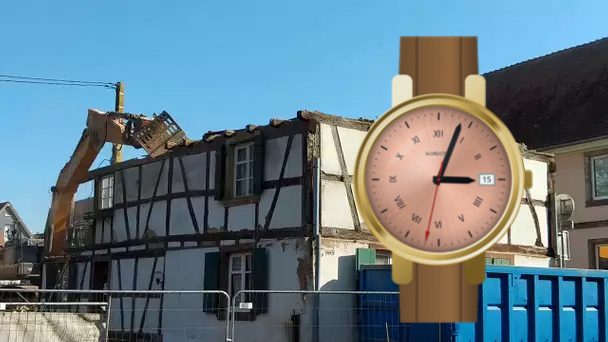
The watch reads 3.03.32
